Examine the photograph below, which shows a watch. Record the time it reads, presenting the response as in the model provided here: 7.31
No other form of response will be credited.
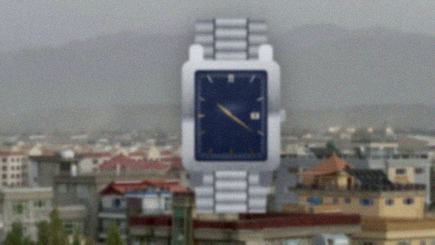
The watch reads 10.21
